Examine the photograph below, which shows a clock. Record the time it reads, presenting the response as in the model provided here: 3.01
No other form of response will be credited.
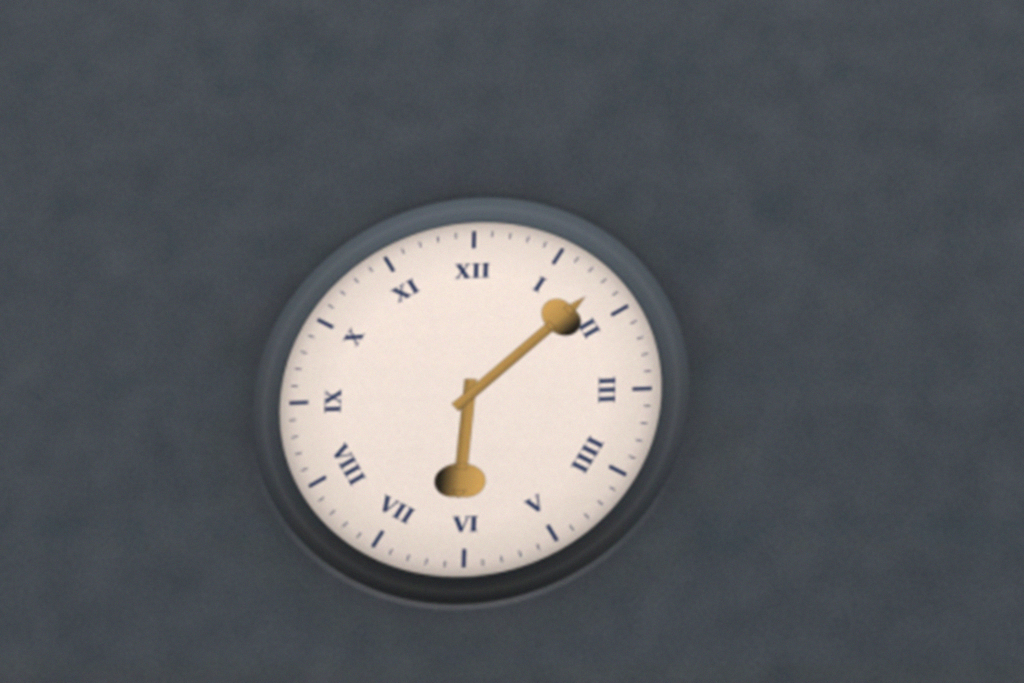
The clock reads 6.08
